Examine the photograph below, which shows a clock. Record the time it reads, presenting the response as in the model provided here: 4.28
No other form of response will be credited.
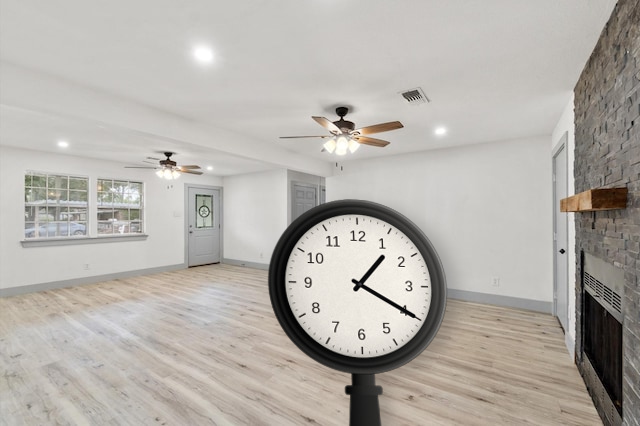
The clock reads 1.20
